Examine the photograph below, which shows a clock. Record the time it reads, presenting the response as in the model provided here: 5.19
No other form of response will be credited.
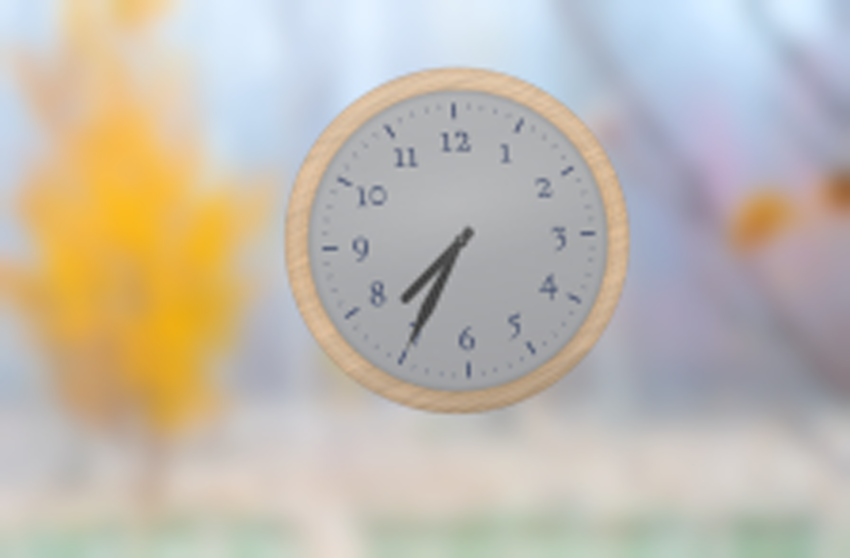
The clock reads 7.35
